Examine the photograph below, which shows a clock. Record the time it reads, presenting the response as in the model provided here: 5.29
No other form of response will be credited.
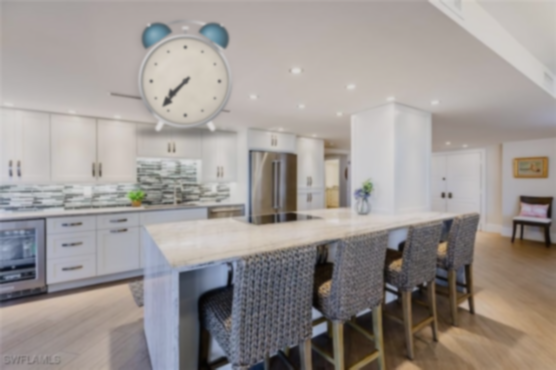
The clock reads 7.37
